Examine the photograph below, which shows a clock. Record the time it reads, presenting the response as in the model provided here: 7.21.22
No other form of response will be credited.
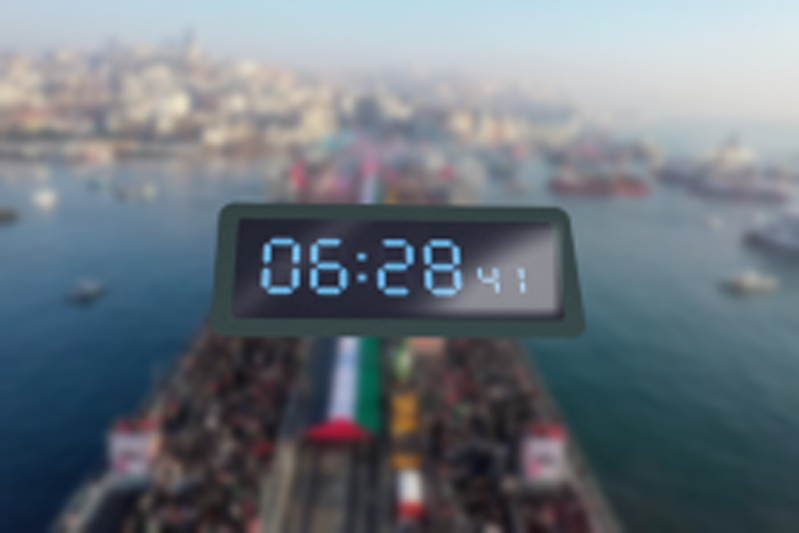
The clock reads 6.28.41
